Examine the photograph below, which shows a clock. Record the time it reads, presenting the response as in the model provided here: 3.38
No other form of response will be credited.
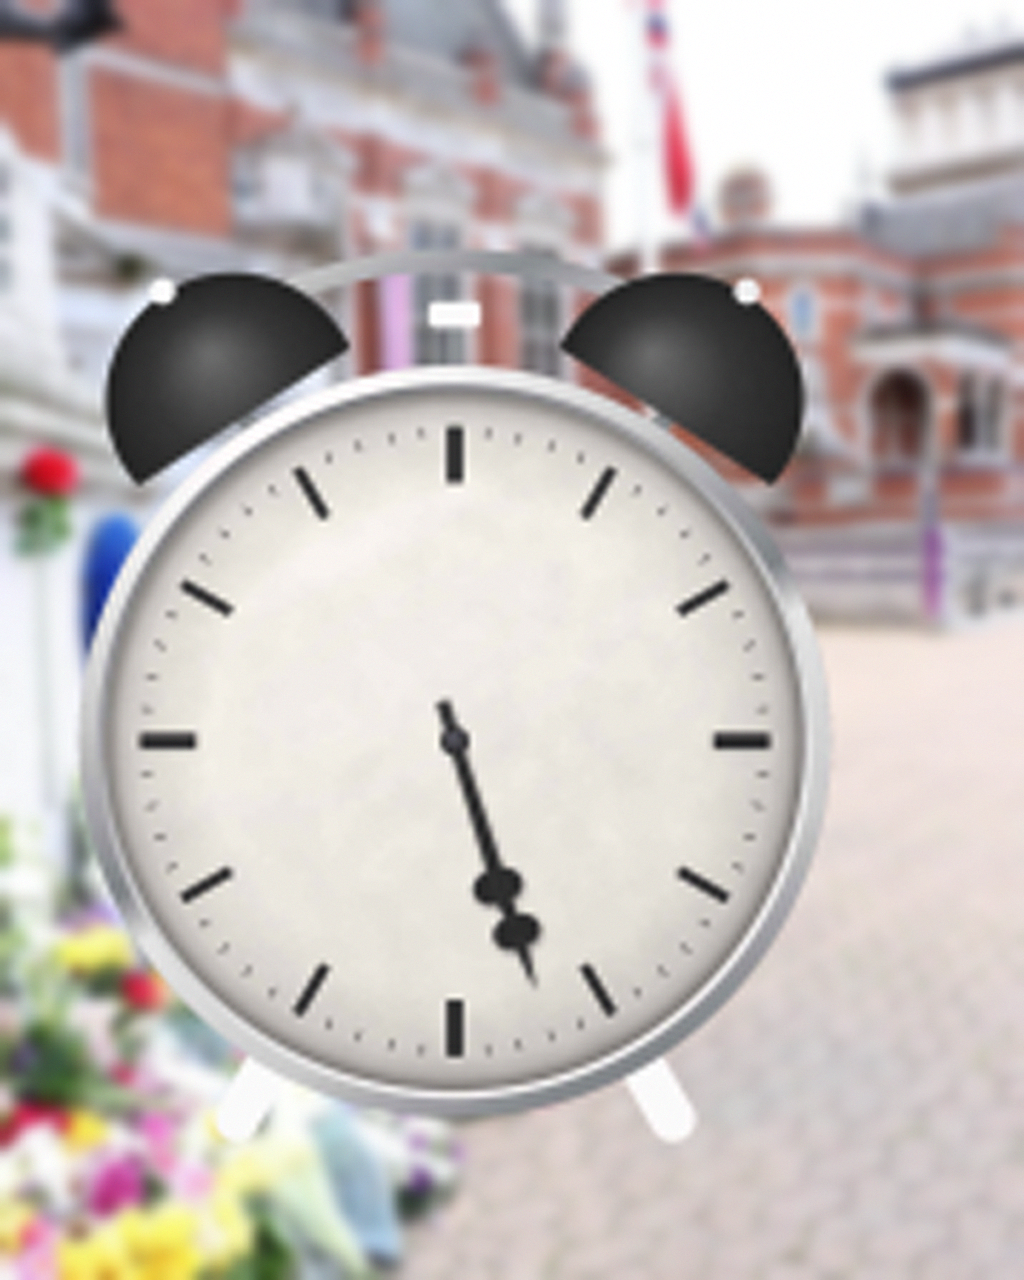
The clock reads 5.27
